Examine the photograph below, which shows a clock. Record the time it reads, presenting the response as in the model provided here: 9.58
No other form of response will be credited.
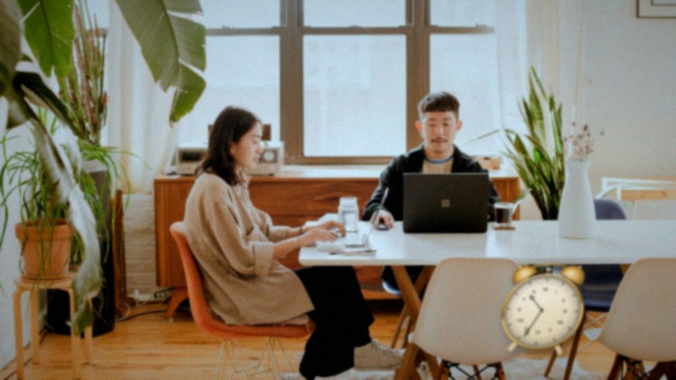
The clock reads 10.34
